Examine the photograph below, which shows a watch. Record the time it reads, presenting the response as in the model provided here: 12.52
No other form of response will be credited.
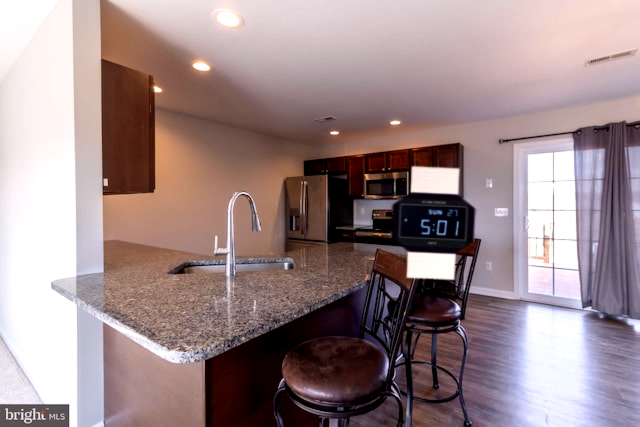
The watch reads 5.01
